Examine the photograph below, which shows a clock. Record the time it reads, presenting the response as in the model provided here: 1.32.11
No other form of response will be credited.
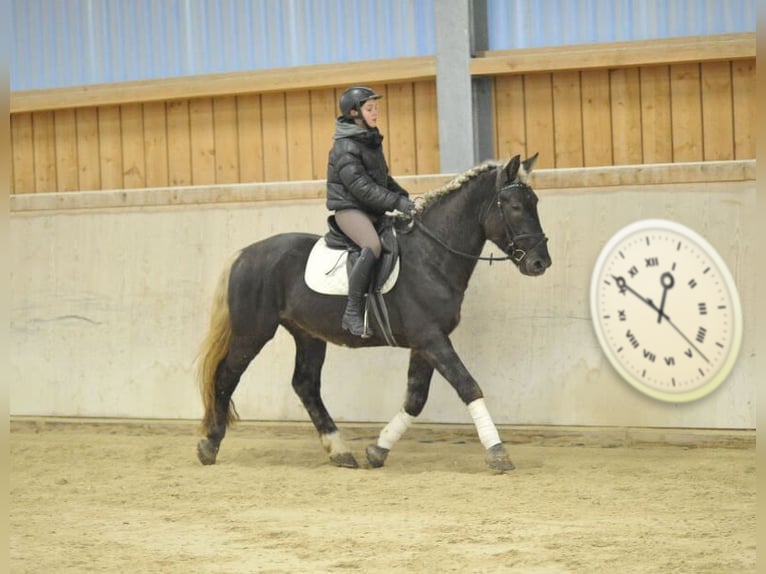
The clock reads 12.51.23
